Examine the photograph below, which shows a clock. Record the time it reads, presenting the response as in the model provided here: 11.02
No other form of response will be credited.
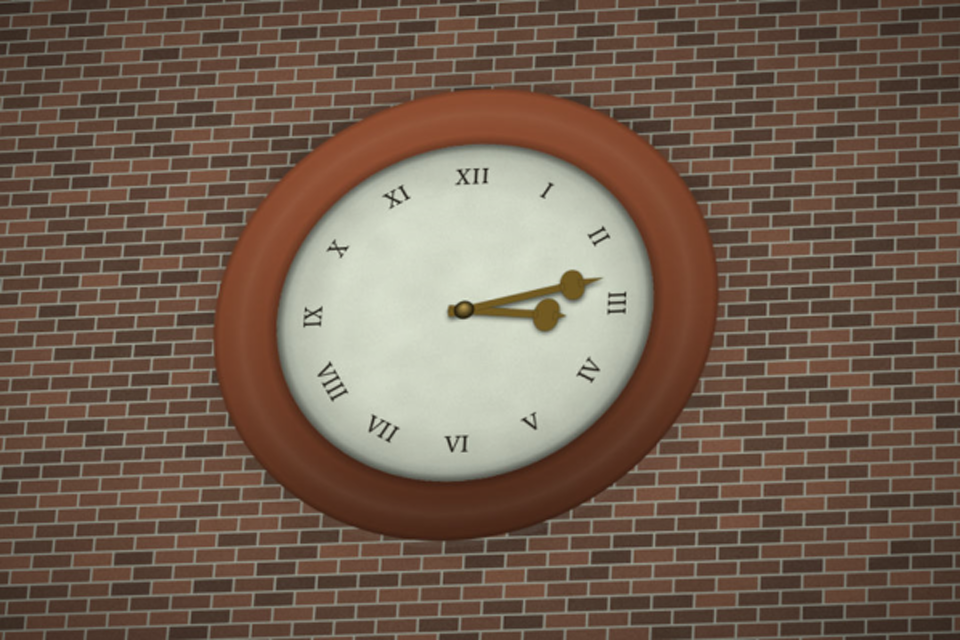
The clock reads 3.13
